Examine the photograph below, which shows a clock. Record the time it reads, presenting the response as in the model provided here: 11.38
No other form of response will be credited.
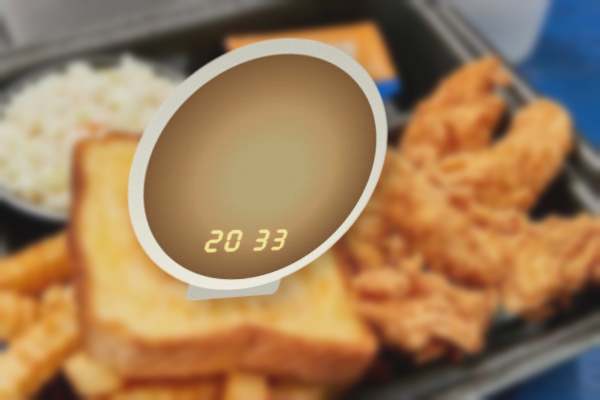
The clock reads 20.33
